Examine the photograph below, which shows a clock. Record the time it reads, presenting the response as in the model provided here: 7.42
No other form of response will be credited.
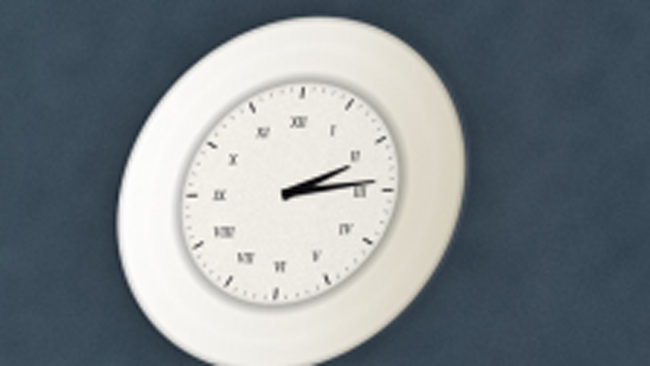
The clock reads 2.14
